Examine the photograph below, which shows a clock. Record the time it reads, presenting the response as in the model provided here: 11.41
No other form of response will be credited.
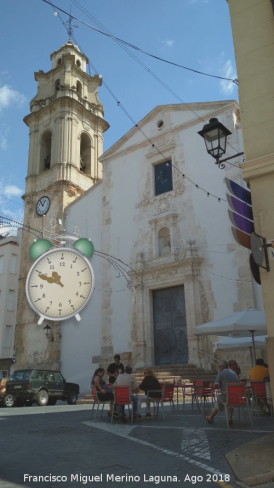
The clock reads 10.49
